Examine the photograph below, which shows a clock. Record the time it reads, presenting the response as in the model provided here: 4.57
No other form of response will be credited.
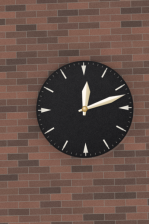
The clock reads 12.12
